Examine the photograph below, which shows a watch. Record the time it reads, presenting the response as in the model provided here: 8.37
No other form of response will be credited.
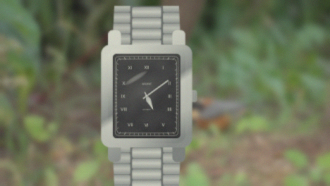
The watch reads 5.09
